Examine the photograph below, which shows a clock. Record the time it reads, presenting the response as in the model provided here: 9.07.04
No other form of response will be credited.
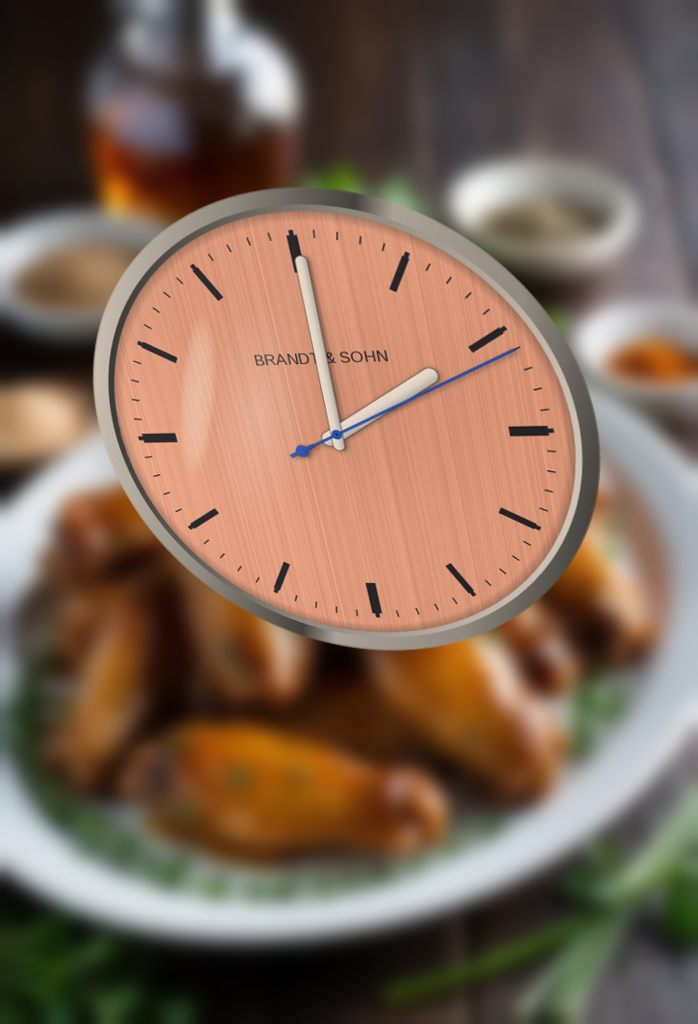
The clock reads 2.00.11
